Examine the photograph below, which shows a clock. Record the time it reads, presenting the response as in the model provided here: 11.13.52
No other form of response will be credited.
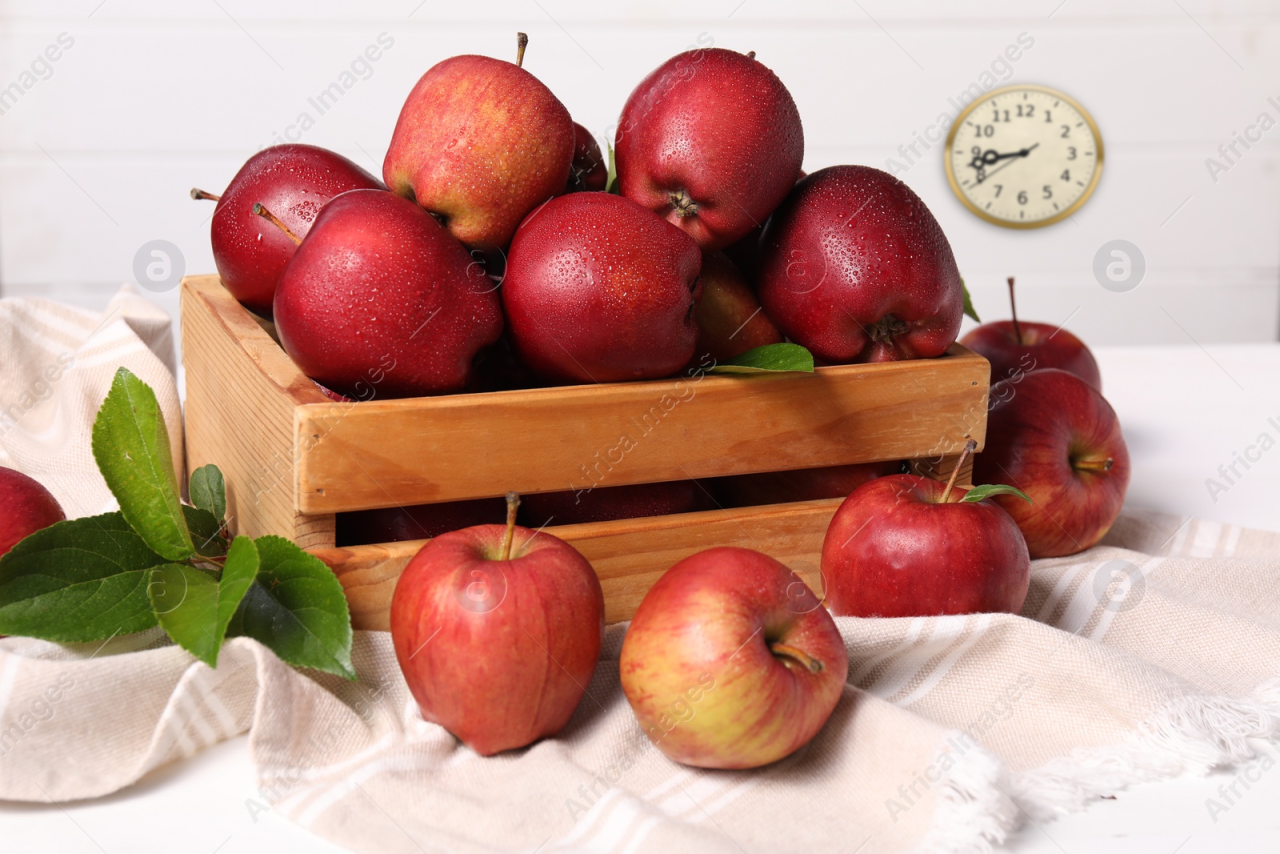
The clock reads 8.42.39
